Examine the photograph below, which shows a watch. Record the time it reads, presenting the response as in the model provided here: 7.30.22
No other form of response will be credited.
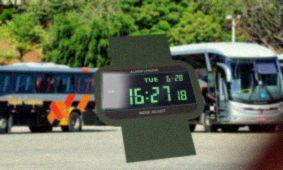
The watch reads 16.27.18
